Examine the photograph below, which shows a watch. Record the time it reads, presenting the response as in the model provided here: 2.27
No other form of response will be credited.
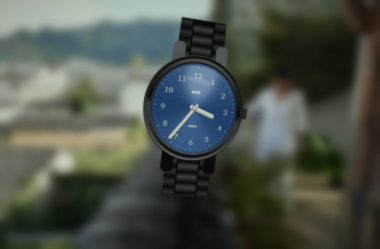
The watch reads 3.36
